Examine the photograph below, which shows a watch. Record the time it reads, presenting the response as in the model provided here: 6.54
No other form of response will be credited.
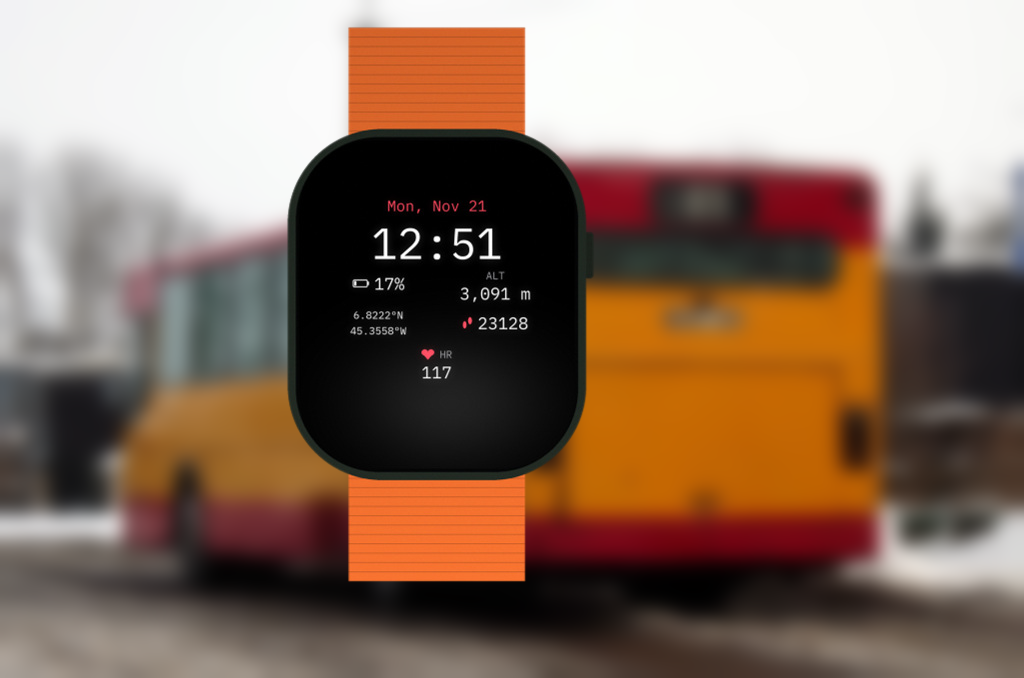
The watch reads 12.51
